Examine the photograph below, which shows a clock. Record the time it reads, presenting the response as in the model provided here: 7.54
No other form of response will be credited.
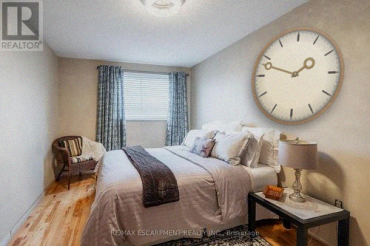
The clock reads 1.48
